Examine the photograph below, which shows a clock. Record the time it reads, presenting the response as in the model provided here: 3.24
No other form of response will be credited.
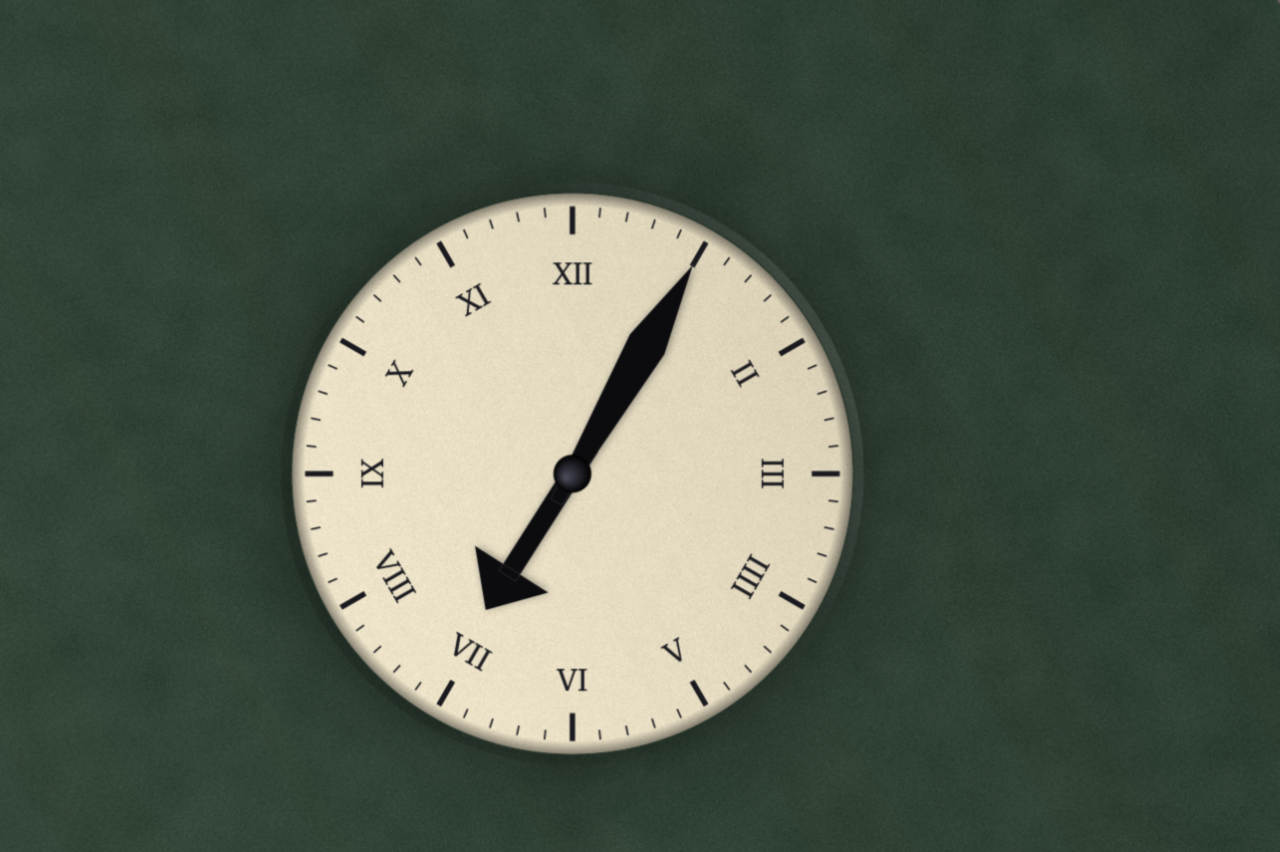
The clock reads 7.05
